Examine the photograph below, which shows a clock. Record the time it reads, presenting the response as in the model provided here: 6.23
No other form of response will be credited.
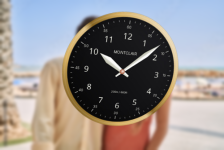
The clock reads 10.08
